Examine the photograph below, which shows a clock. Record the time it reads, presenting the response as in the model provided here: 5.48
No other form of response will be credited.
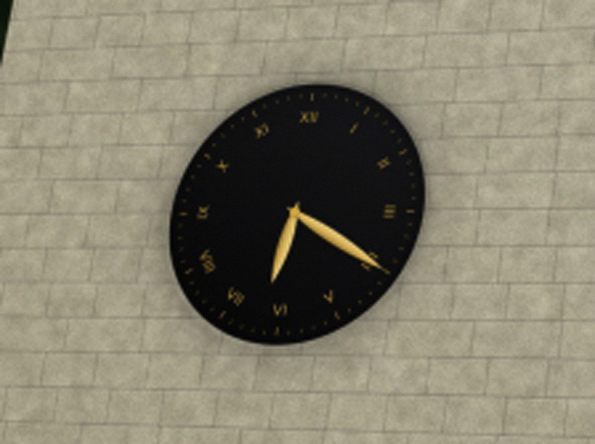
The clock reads 6.20
